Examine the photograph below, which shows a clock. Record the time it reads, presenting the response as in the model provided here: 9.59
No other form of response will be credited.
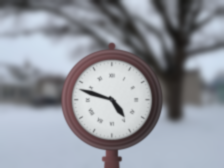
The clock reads 4.48
